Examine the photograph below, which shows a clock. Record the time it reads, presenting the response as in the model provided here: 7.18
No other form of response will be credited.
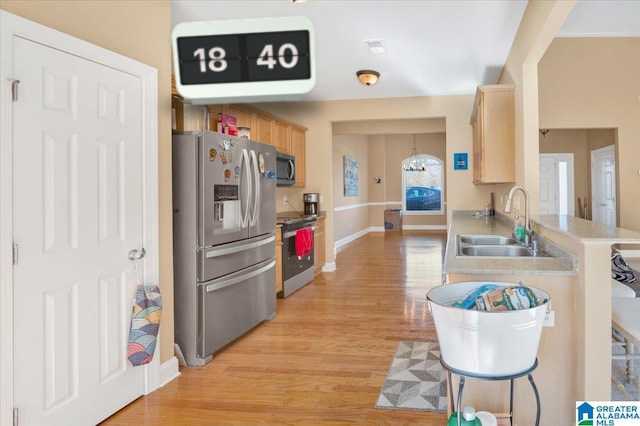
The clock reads 18.40
